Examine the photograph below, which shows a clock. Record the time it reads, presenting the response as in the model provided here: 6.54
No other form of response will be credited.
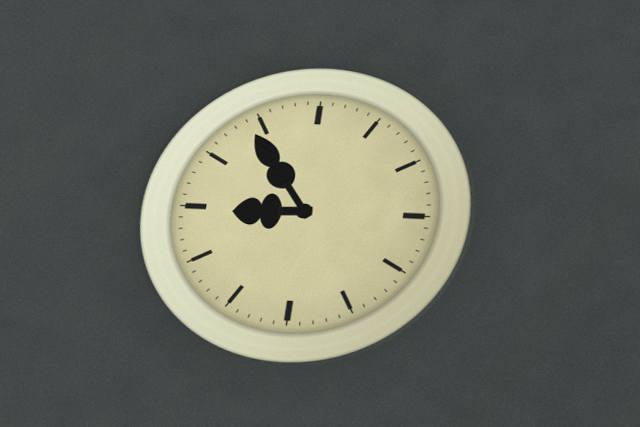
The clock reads 8.54
